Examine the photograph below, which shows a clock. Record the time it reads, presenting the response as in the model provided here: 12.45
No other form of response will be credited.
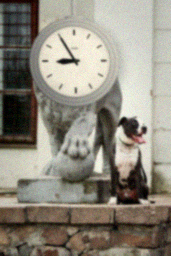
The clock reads 8.55
